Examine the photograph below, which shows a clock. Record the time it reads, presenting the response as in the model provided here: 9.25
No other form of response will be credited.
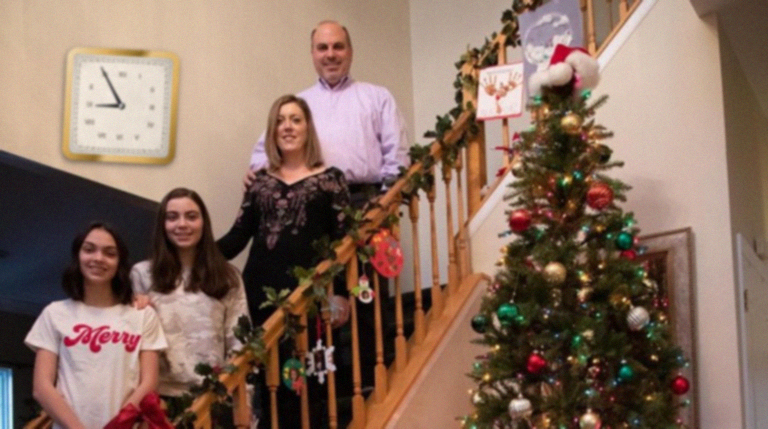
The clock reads 8.55
